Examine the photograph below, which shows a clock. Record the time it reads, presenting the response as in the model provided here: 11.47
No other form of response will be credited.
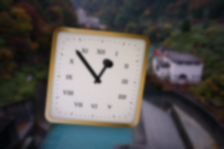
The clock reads 12.53
